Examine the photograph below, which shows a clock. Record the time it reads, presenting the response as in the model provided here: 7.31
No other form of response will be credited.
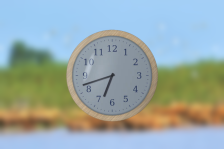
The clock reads 6.42
